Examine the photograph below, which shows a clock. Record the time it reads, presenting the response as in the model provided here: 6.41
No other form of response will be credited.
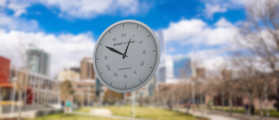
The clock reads 12.50
